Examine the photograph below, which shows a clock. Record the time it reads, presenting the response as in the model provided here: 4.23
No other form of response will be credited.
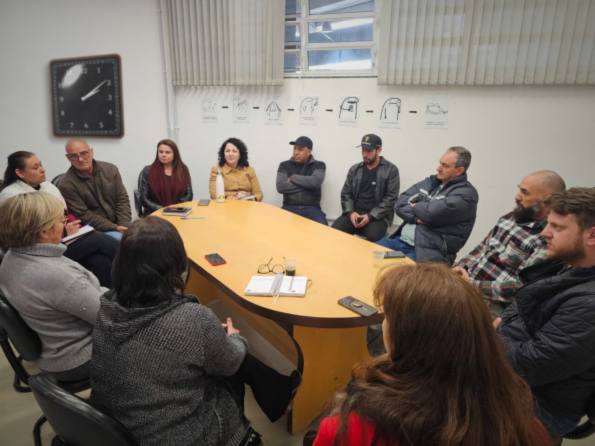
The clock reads 2.09
